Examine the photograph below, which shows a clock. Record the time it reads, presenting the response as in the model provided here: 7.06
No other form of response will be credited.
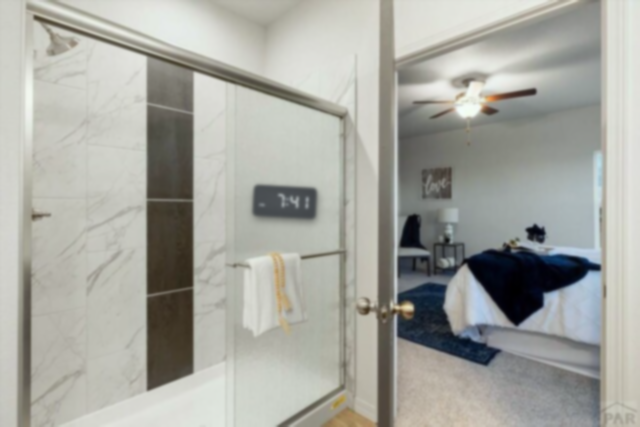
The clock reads 7.41
